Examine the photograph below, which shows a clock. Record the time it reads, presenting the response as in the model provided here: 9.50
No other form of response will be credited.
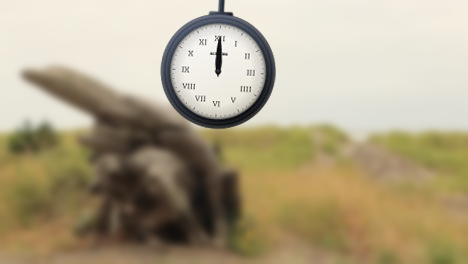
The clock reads 12.00
